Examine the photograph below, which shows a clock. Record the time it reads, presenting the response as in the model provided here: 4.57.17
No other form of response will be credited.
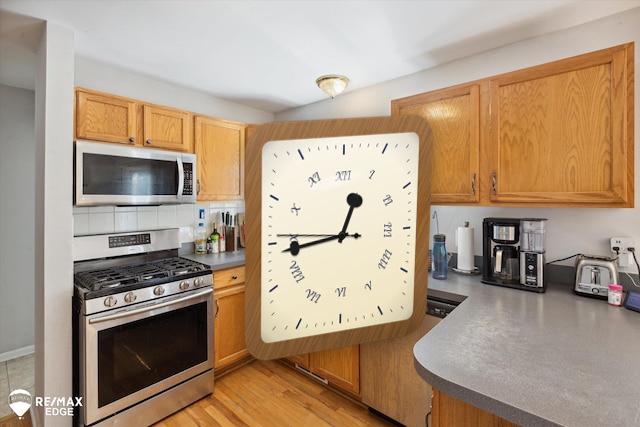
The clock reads 12.43.46
